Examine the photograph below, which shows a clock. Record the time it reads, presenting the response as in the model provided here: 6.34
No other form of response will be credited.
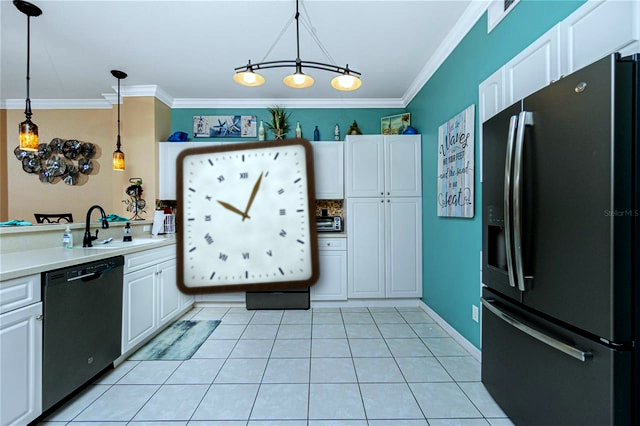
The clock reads 10.04
